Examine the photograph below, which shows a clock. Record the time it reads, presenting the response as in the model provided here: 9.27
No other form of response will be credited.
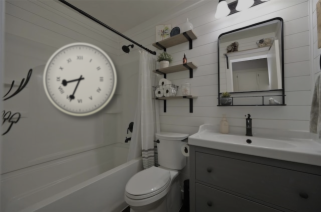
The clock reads 8.34
